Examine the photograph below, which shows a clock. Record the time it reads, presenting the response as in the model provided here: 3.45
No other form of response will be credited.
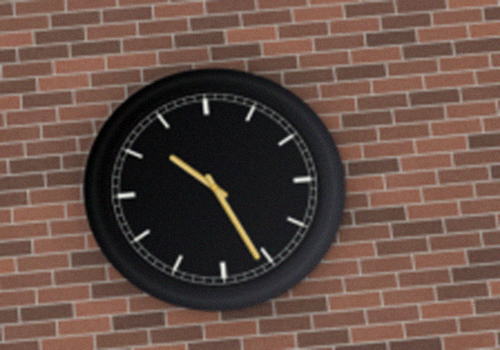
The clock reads 10.26
